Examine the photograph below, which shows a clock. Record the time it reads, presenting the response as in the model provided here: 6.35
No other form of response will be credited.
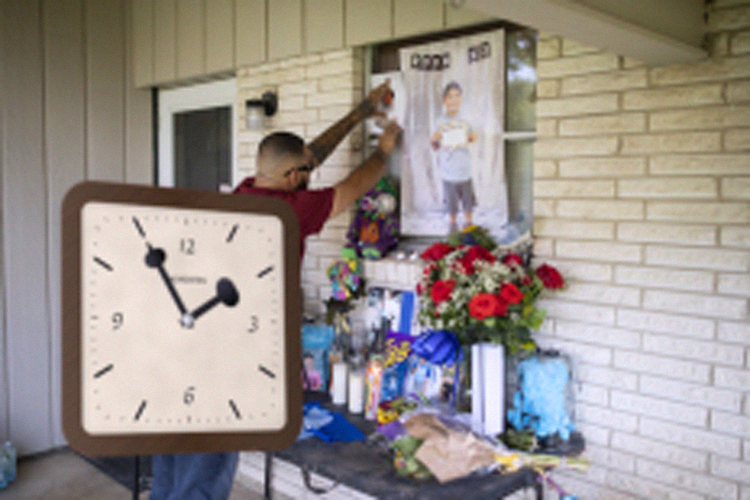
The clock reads 1.55
